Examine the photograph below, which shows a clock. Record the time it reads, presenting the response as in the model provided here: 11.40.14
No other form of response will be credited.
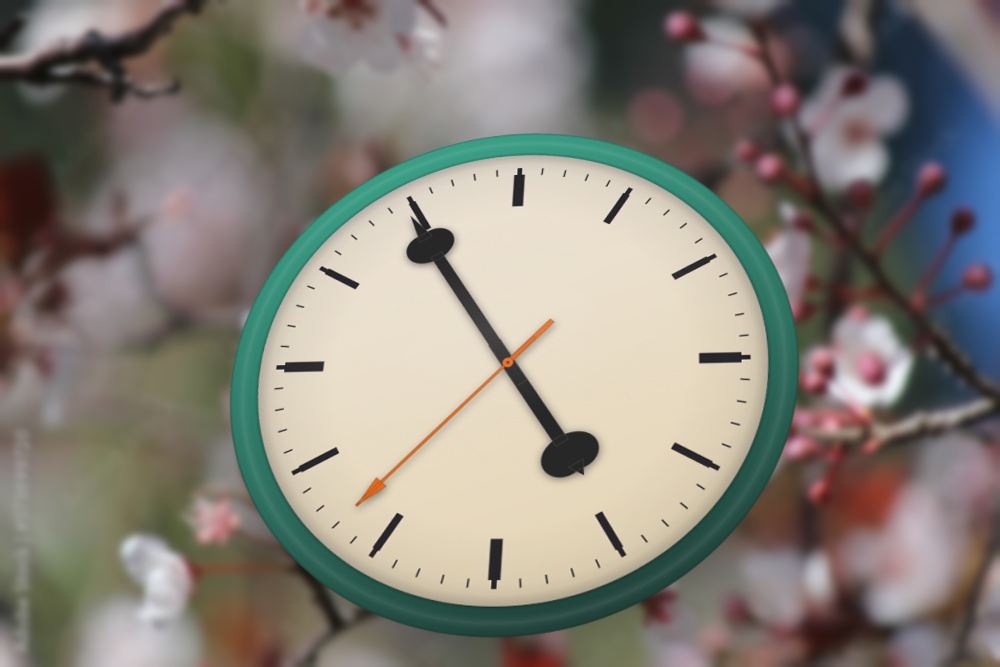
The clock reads 4.54.37
